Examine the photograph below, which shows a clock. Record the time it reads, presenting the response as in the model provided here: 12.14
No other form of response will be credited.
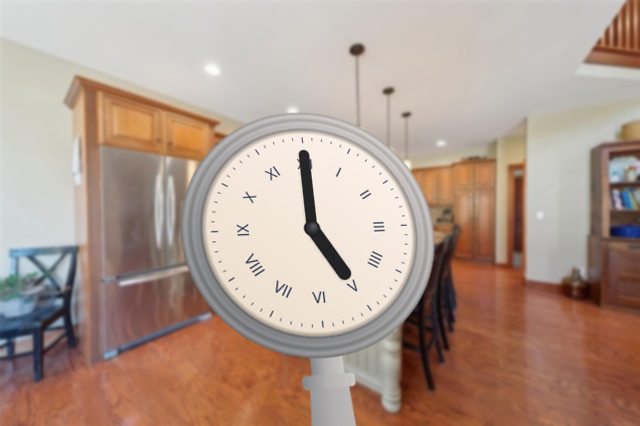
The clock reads 5.00
